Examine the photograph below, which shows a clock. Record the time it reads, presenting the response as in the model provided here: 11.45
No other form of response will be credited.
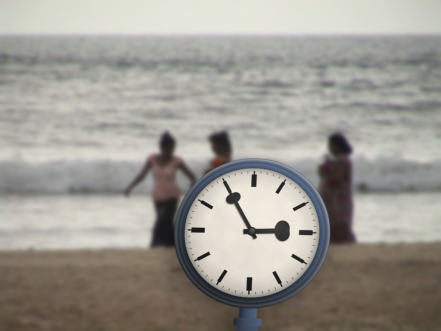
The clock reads 2.55
